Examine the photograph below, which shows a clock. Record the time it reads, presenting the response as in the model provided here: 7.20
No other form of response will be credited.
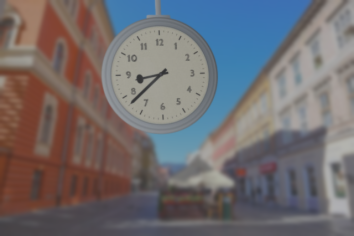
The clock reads 8.38
